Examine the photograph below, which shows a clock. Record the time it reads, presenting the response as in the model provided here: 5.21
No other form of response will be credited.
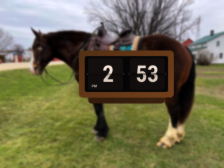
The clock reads 2.53
